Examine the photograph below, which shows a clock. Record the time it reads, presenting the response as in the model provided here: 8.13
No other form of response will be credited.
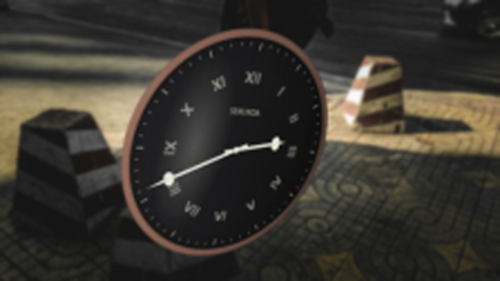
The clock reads 2.41
